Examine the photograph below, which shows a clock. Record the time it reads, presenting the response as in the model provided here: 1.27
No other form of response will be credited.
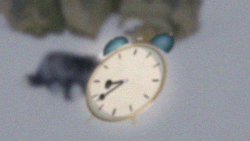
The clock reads 8.38
